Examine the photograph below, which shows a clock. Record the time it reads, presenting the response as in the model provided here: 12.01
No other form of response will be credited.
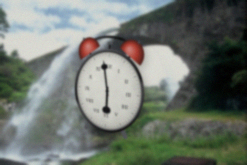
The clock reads 5.58
